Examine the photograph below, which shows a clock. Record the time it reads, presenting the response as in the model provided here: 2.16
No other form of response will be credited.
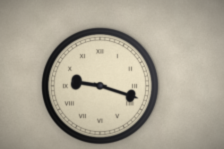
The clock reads 9.18
